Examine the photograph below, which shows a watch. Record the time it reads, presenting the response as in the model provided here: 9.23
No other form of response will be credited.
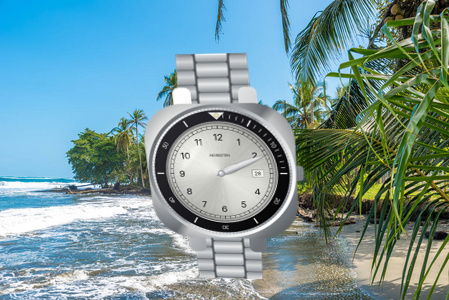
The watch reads 2.11
